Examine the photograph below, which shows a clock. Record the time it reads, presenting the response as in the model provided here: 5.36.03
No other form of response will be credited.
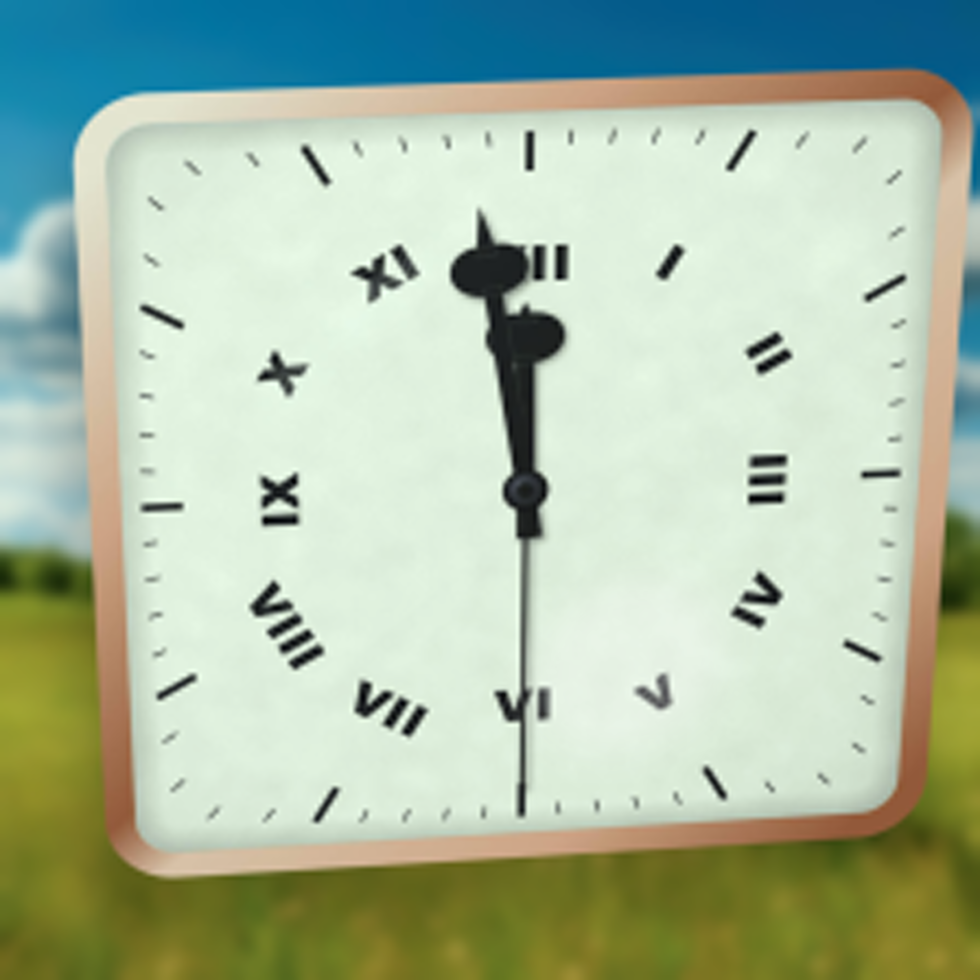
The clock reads 11.58.30
